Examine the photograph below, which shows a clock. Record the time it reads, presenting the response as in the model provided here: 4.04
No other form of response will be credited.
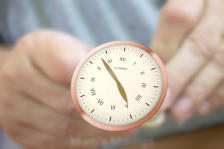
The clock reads 4.53
